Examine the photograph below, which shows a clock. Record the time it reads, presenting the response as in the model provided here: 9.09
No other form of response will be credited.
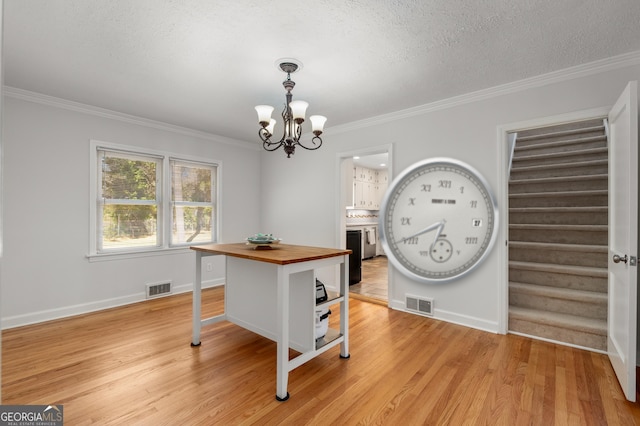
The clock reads 6.41
